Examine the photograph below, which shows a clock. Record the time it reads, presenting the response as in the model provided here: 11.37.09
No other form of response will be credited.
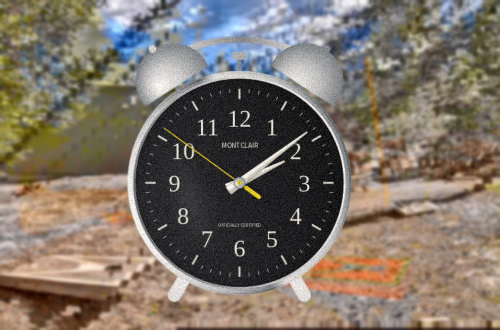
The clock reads 2.08.51
